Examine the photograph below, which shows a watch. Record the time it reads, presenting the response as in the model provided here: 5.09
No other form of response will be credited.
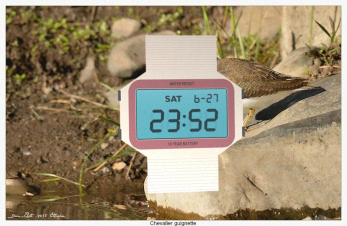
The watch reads 23.52
